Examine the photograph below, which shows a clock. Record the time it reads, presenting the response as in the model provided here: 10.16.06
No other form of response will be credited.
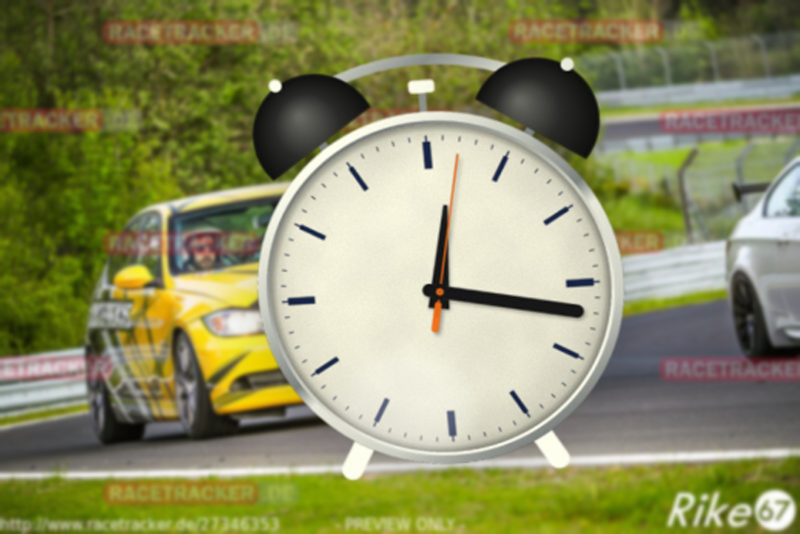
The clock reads 12.17.02
